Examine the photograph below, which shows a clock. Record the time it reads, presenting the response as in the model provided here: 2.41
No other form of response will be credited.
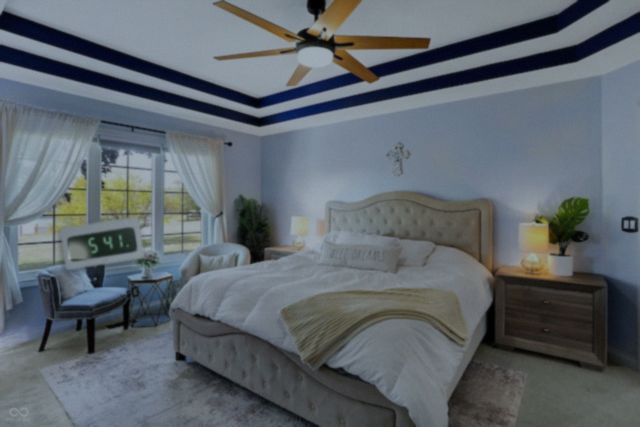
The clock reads 5.41
